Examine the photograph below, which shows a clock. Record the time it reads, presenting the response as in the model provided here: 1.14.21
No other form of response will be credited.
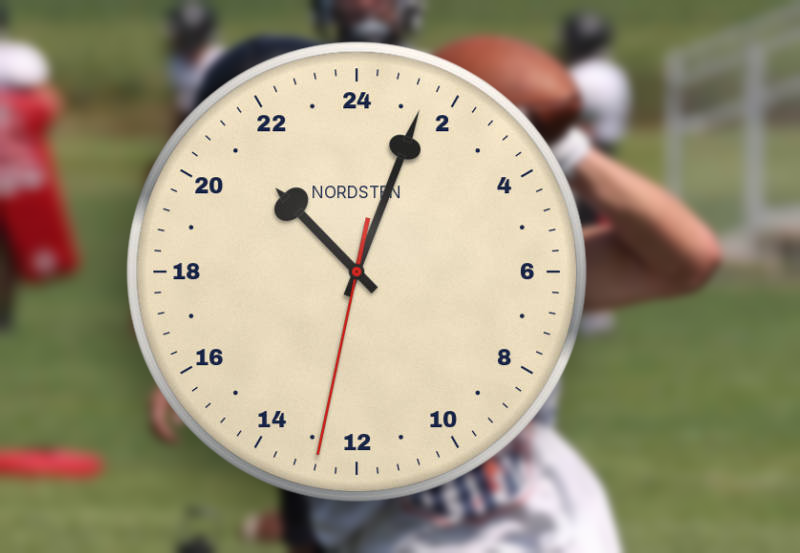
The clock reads 21.03.32
